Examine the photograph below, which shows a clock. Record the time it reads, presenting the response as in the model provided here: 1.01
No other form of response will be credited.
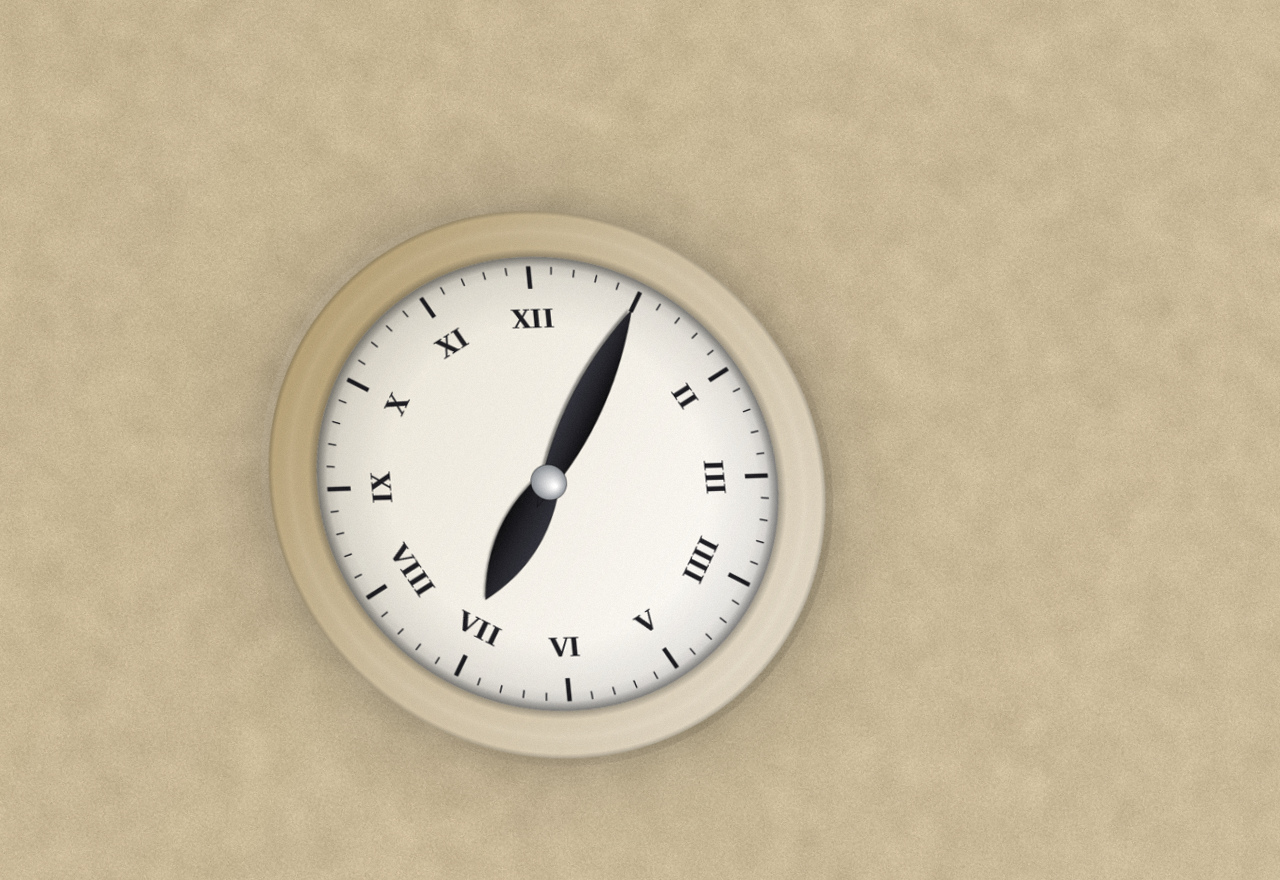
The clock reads 7.05
